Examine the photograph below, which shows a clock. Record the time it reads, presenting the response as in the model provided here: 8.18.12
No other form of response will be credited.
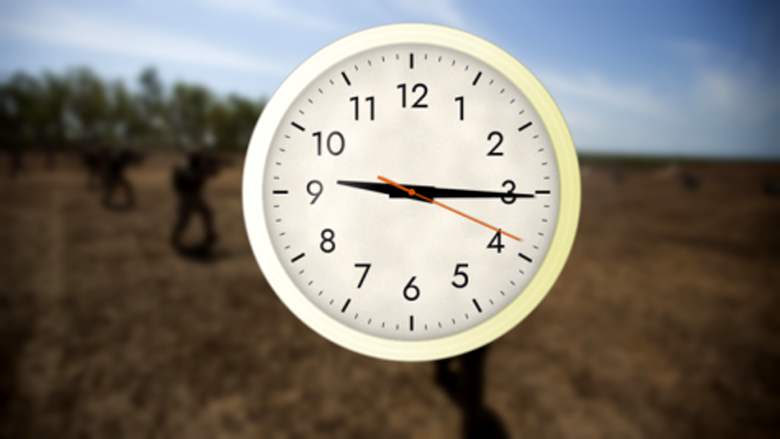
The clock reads 9.15.19
